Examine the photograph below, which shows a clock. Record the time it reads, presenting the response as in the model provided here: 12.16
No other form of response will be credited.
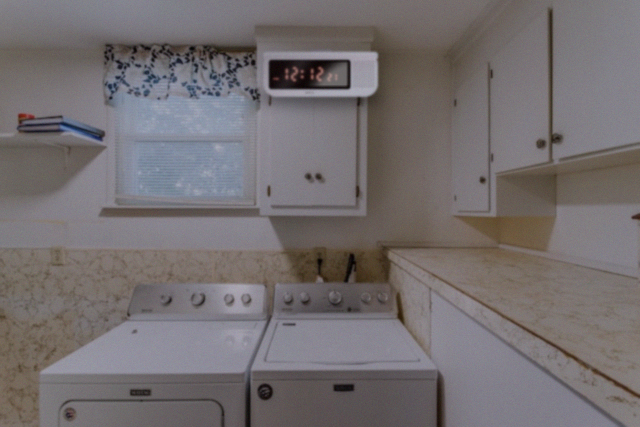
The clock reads 12.12
